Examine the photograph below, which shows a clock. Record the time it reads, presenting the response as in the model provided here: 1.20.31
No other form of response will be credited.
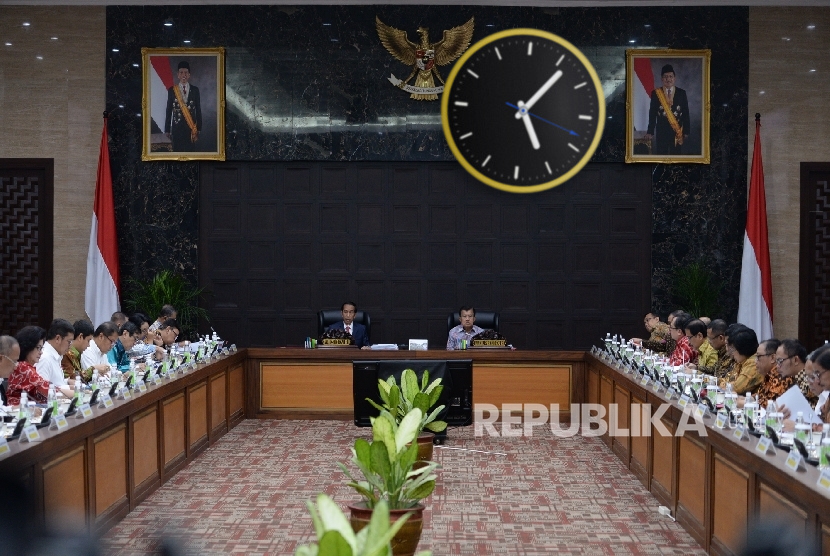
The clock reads 5.06.18
